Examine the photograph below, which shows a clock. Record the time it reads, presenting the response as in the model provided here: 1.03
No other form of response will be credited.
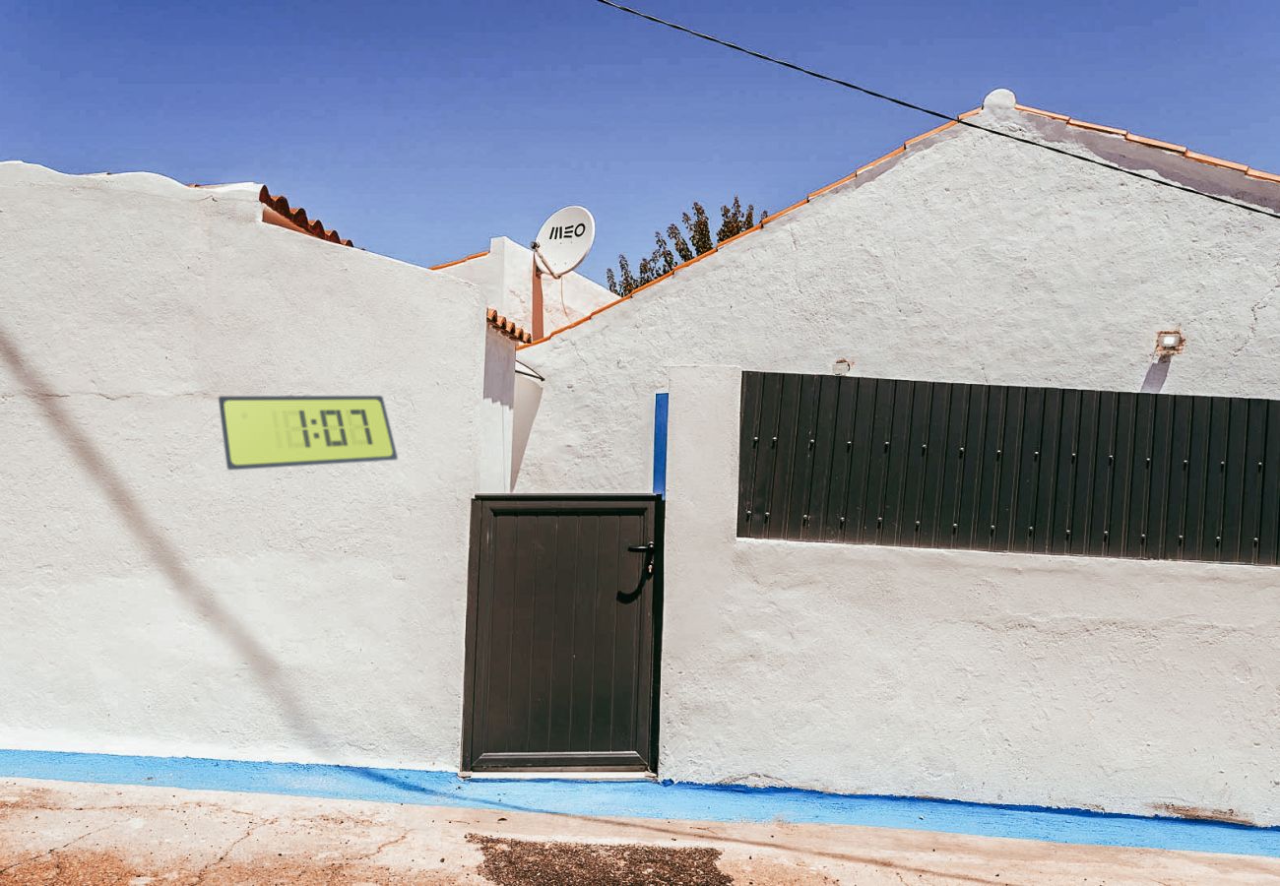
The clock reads 1.07
